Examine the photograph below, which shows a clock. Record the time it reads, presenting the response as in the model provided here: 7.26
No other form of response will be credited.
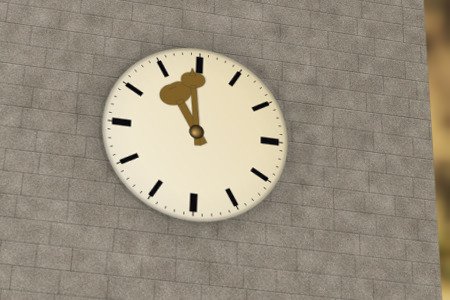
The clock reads 10.59
